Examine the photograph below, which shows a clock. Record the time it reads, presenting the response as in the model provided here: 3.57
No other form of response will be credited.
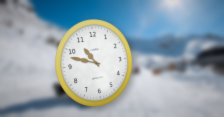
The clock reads 10.48
